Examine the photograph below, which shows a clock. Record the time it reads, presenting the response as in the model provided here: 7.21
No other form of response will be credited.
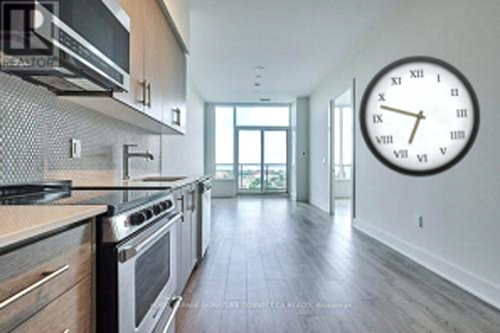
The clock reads 6.48
